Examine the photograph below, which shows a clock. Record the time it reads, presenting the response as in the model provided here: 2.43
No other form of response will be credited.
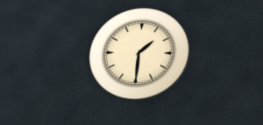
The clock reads 1.30
